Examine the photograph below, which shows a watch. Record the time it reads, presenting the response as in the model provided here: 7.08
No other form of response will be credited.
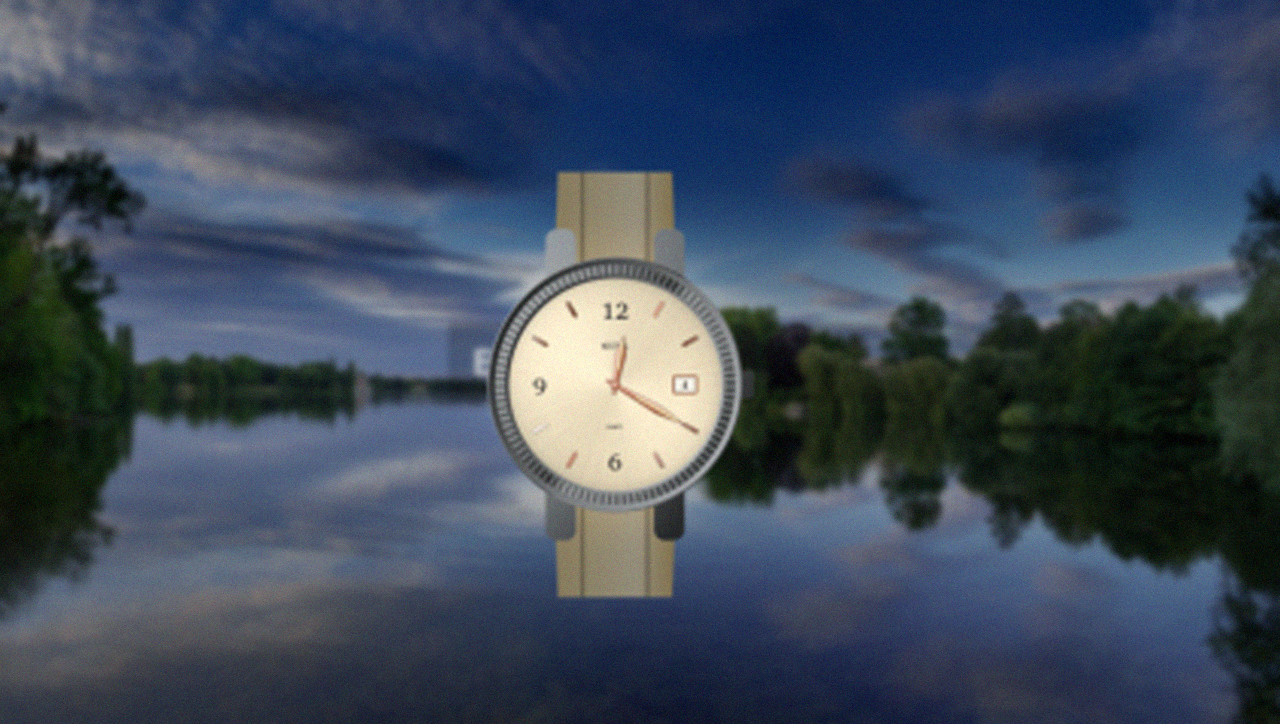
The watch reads 12.20
